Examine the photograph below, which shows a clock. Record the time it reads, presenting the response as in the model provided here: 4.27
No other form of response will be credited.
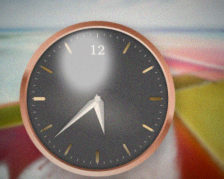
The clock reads 5.38
